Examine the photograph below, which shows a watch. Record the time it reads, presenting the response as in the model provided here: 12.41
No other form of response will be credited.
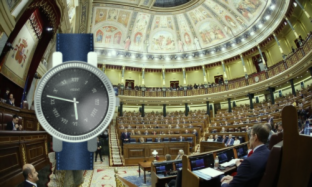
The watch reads 5.47
